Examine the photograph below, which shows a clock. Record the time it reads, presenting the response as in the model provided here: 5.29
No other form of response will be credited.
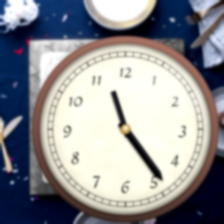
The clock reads 11.24
